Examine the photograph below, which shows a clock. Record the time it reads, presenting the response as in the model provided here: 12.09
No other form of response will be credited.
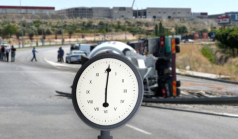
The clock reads 6.01
